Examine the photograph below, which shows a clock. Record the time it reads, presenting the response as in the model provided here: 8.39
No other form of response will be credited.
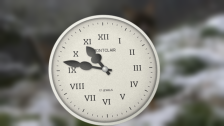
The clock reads 10.47
